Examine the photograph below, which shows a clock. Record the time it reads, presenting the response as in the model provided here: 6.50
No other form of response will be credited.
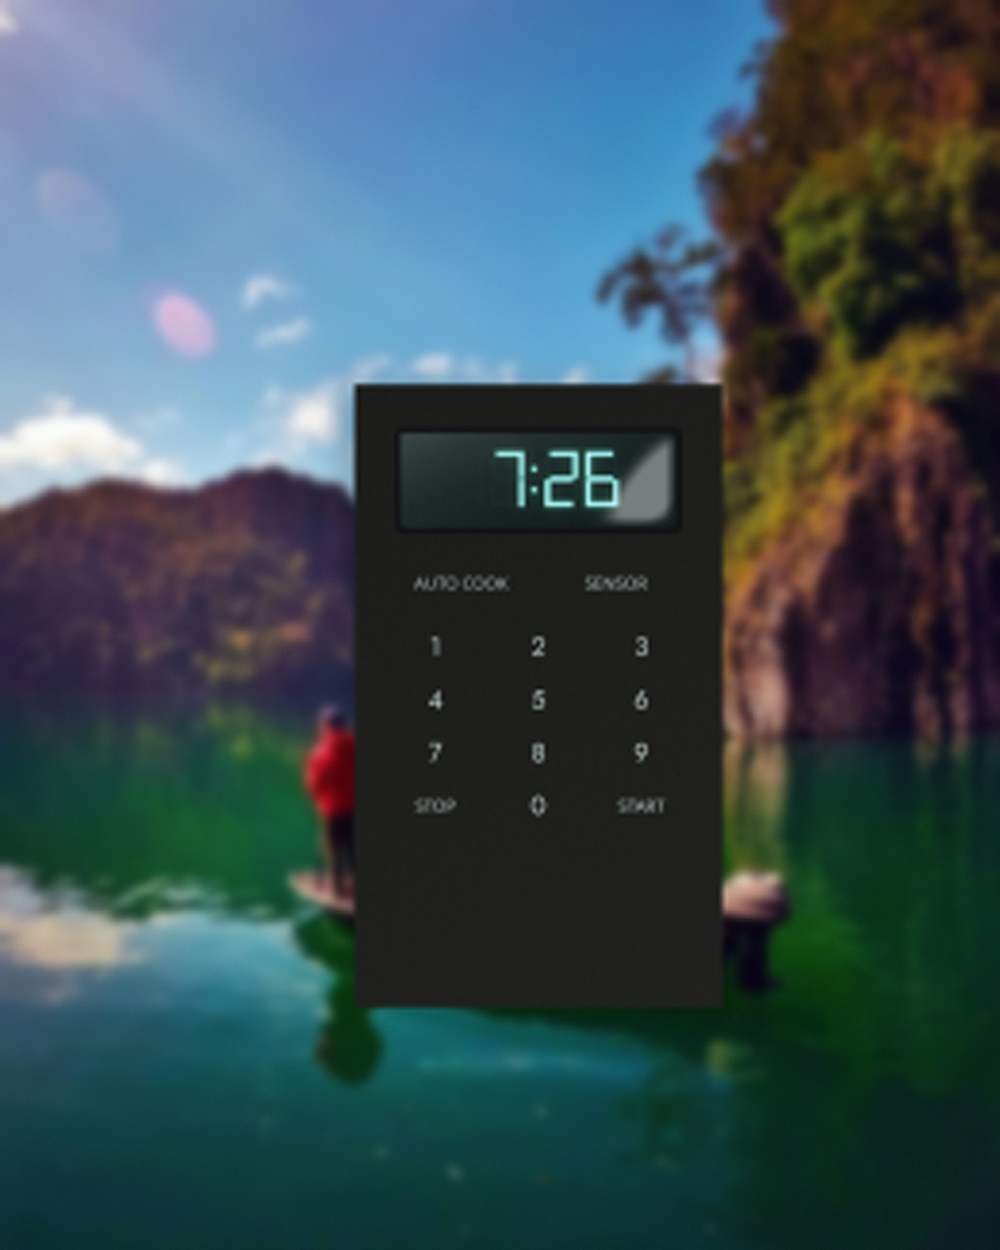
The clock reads 7.26
